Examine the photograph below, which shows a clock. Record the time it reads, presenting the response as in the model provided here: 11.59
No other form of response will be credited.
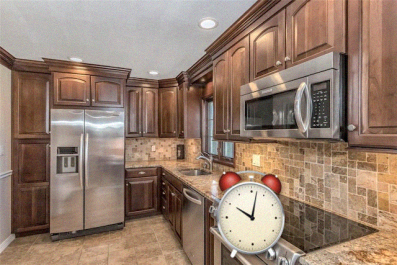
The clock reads 10.02
